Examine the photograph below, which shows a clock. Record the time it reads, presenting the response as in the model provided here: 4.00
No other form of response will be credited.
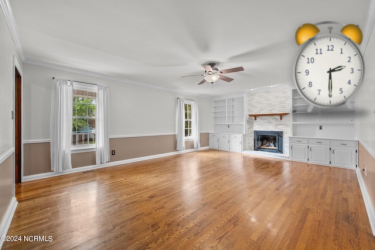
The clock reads 2.30
